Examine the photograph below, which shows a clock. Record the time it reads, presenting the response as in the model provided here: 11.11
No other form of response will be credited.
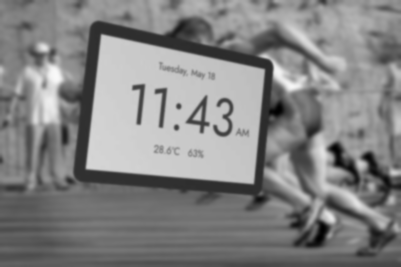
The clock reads 11.43
